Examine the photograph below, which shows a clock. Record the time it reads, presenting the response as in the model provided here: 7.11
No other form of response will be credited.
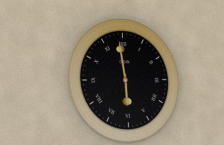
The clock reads 5.59
